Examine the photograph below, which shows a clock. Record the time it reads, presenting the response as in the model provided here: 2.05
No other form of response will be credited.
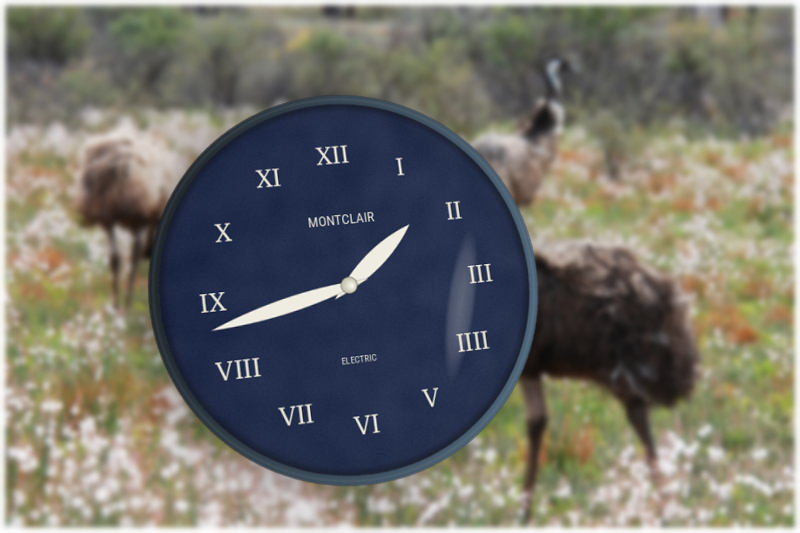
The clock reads 1.43
